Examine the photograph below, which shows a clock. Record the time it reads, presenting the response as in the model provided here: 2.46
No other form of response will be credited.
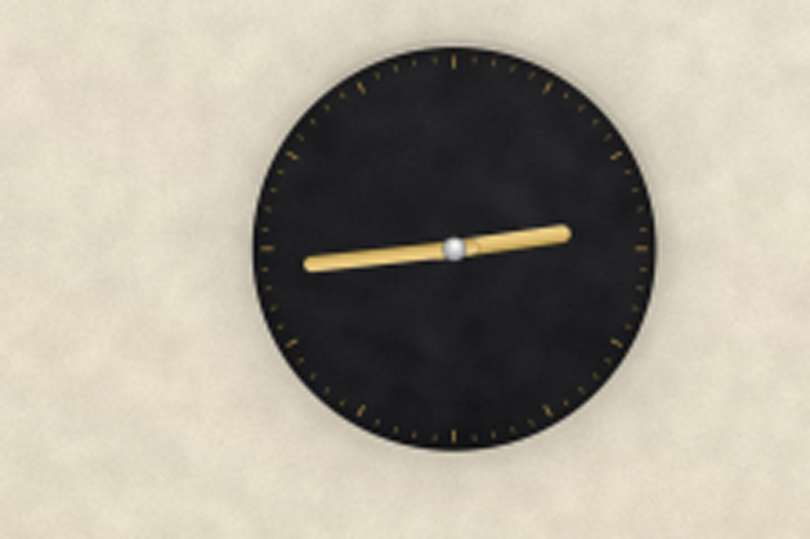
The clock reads 2.44
